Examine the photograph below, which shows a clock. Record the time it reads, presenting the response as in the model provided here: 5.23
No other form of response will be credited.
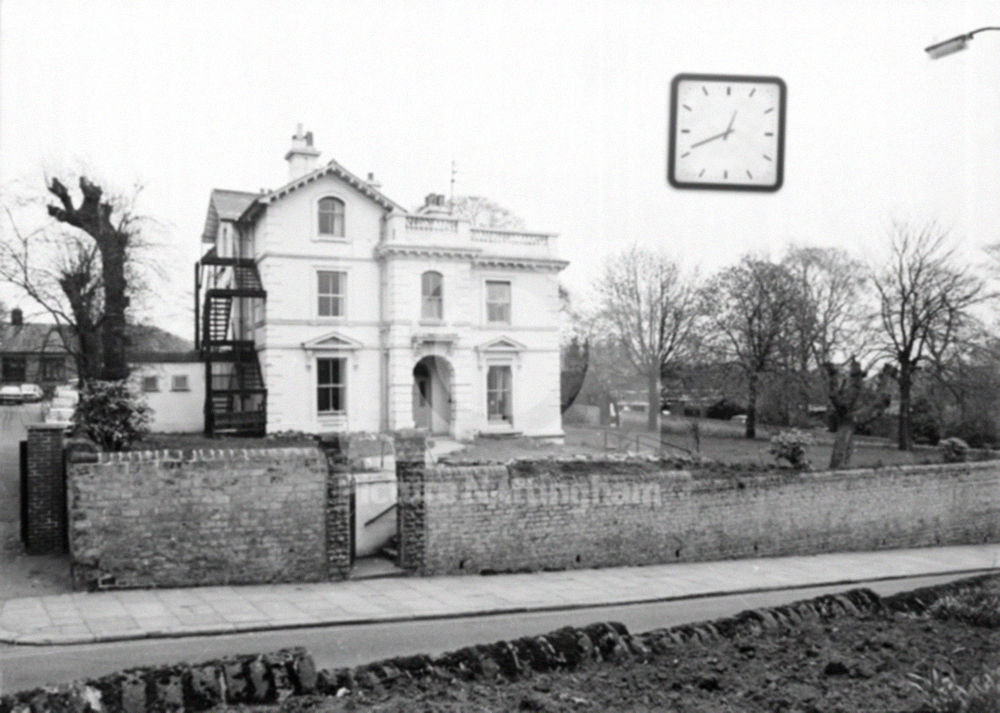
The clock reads 12.41
